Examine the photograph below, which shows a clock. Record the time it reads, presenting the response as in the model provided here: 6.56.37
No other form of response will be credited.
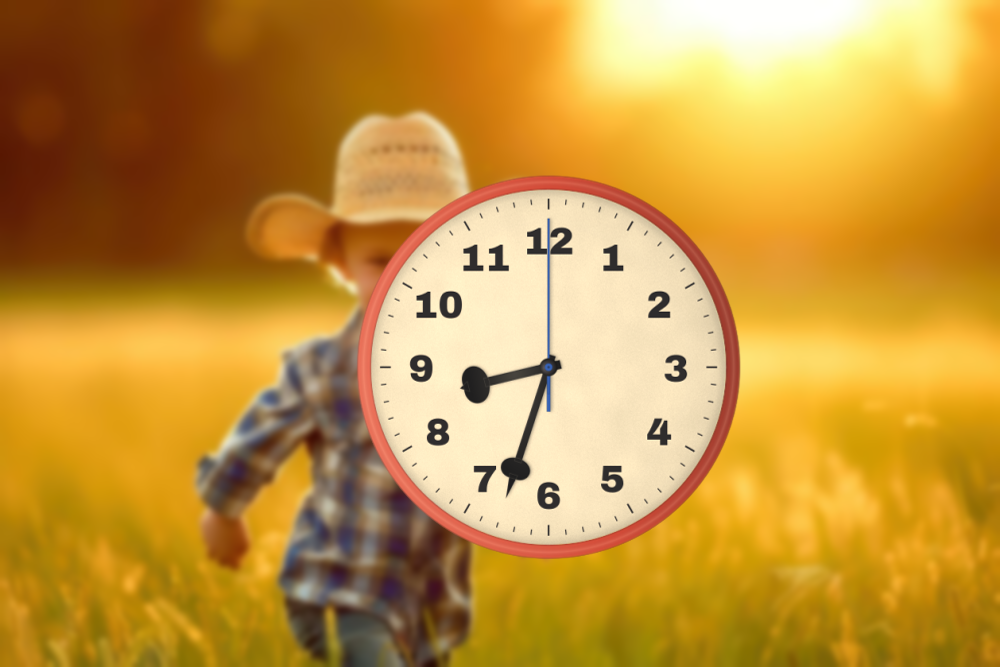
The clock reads 8.33.00
